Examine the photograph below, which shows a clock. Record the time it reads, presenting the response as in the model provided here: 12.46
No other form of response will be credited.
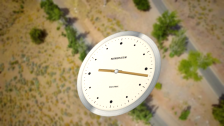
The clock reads 9.17
